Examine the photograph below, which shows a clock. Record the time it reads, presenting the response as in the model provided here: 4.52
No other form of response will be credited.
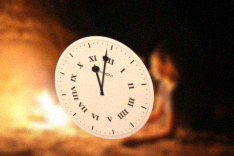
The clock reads 10.59
